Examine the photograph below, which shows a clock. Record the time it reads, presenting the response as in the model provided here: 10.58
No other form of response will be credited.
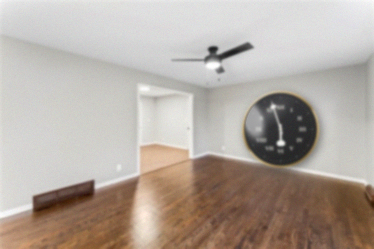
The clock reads 5.57
